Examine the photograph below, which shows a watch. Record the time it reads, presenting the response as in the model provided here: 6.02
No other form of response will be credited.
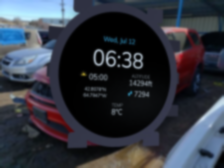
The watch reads 6.38
